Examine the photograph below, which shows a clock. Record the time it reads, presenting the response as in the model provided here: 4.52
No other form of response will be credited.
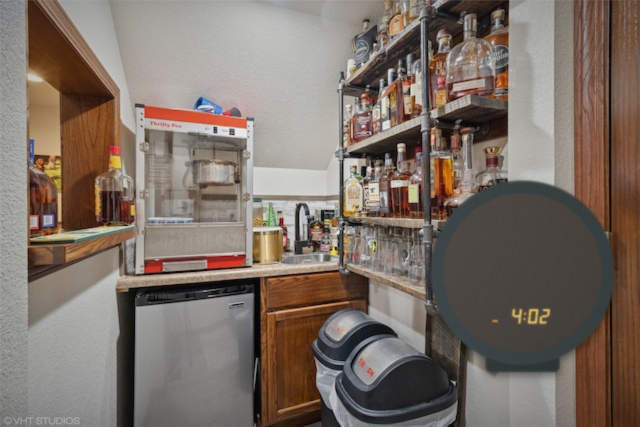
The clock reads 4.02
